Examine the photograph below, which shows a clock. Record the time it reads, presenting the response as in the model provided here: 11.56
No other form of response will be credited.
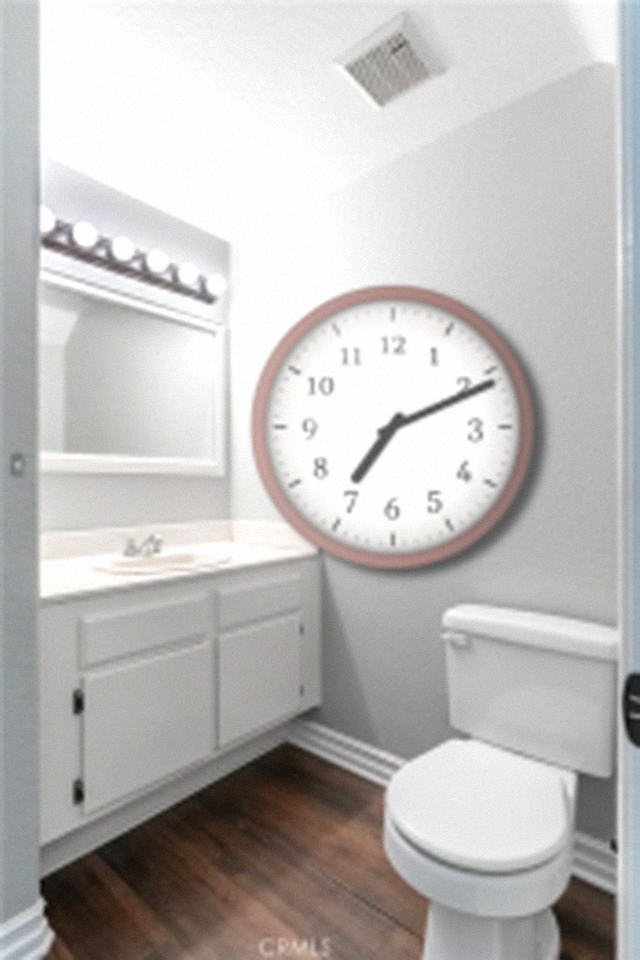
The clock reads 7.11
